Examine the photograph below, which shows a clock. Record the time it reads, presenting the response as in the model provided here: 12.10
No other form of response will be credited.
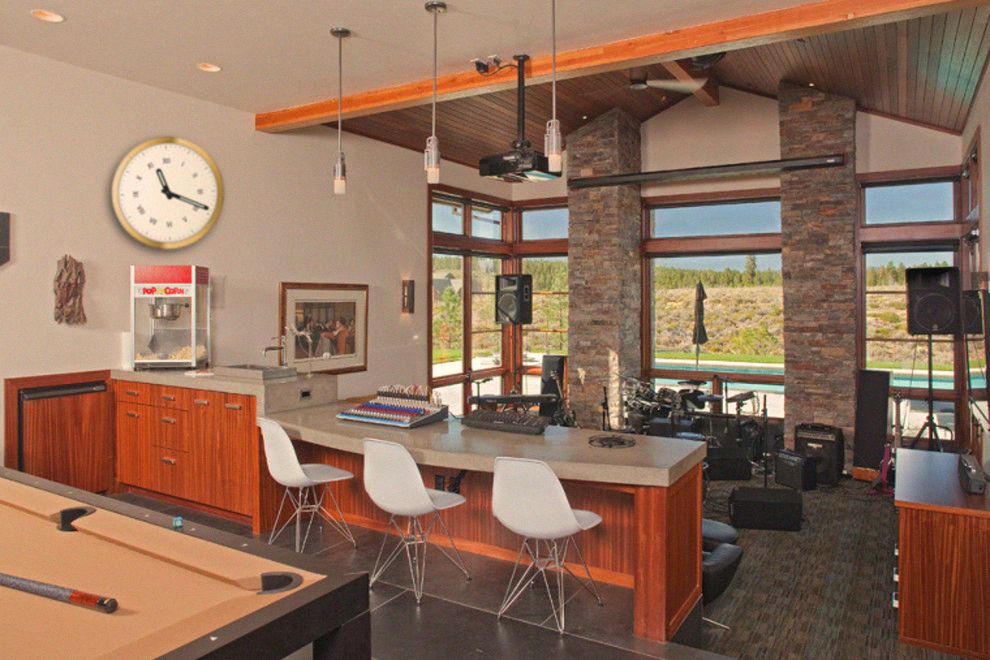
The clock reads 11.19
